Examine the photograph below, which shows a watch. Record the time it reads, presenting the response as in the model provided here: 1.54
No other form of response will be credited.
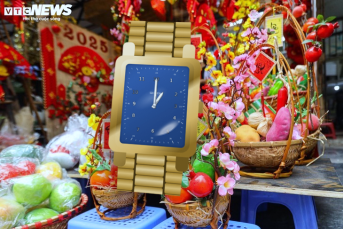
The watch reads 1.00
